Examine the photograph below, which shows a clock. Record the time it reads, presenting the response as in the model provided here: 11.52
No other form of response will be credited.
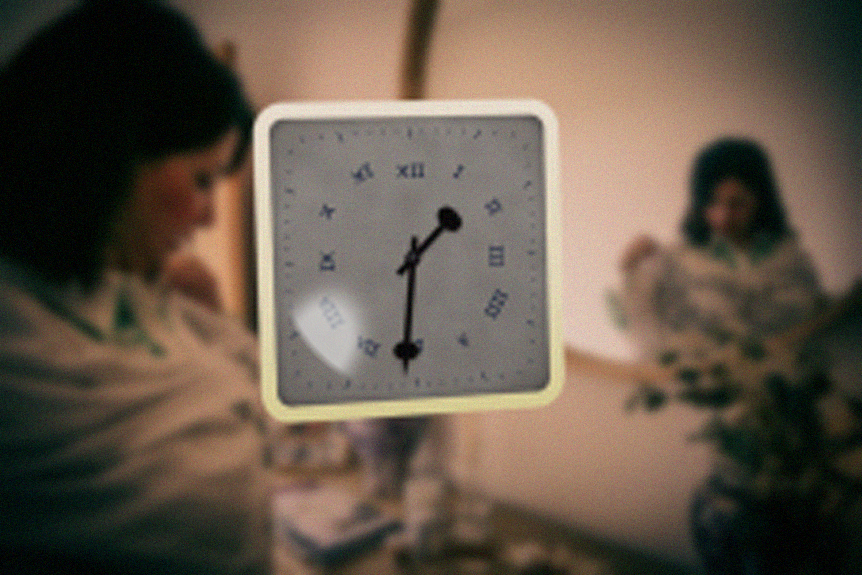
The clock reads 1.31
